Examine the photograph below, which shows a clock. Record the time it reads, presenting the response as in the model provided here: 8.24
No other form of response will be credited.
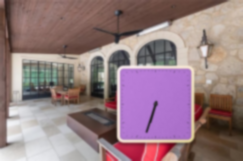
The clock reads 6.33
